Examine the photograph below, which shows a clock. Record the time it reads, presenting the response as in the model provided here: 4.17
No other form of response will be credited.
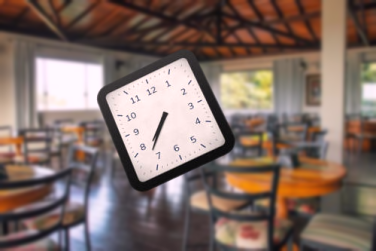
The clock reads 7.37
